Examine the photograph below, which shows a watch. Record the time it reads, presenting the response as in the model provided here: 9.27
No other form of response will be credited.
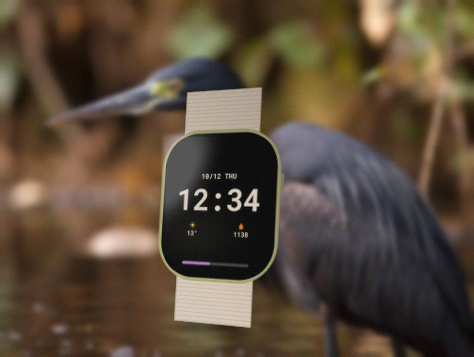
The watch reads 12.34
